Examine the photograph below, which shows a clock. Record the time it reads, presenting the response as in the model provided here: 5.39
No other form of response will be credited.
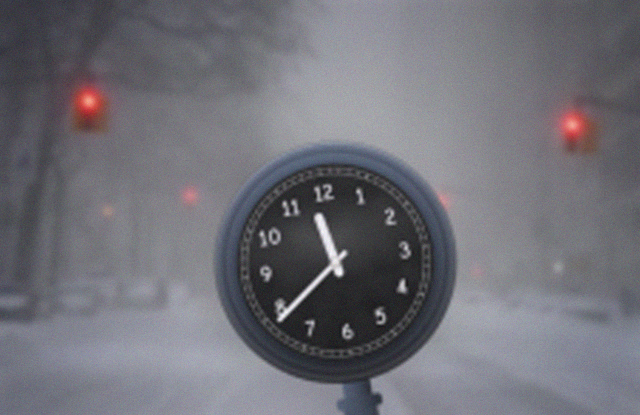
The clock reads 11.39
